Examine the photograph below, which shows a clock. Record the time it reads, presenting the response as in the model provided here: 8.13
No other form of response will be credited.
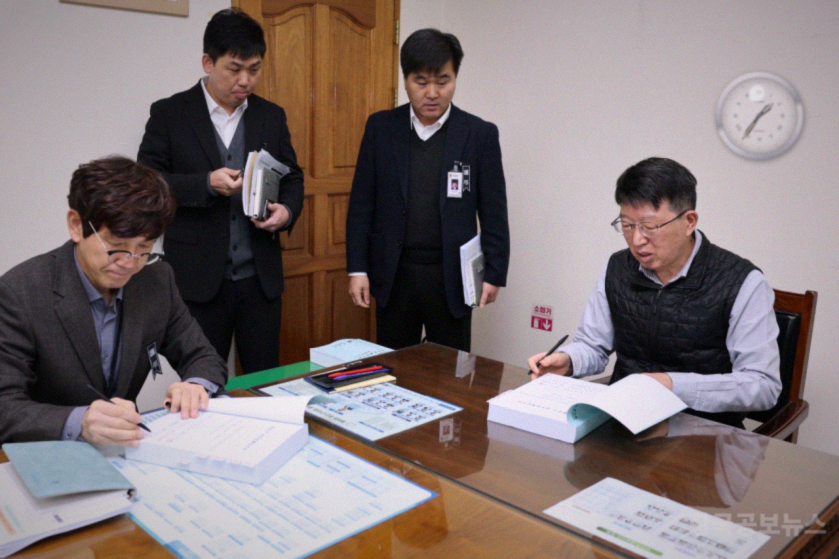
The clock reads 1.36
